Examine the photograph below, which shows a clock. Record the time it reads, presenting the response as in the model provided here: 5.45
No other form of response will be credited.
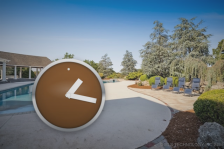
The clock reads 1.17
